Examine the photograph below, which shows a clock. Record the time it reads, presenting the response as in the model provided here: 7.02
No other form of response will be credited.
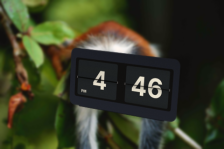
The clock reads 4.46
